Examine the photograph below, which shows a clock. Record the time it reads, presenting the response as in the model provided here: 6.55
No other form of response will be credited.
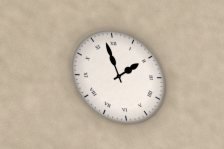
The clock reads 1.58
